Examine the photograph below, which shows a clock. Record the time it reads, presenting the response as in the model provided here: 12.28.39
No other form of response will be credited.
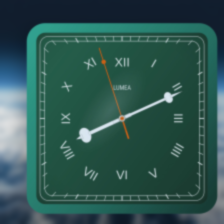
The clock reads 8.10.57
